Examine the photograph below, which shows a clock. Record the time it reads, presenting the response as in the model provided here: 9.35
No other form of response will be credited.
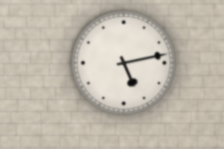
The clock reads 5.13
